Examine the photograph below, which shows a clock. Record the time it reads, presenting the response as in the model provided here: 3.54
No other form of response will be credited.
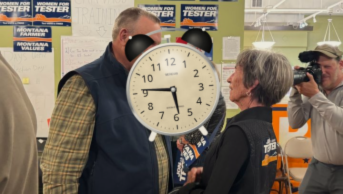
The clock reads 5.46
